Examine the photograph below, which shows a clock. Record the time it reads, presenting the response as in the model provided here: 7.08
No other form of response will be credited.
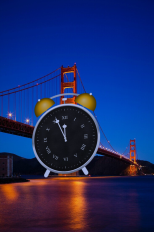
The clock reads 11.56
